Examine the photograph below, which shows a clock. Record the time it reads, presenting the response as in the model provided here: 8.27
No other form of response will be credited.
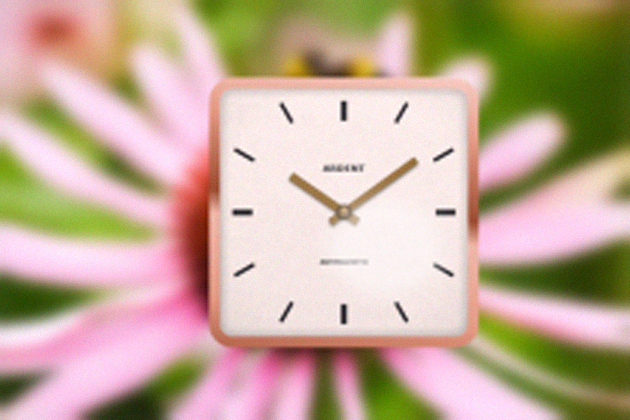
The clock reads 10.09
